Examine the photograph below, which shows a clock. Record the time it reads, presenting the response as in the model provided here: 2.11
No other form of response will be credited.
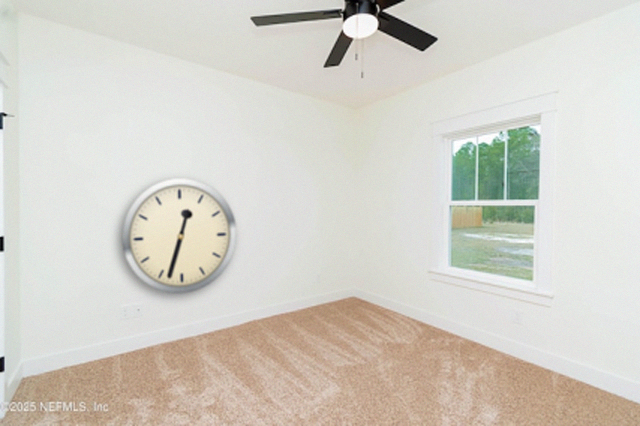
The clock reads 12.33
